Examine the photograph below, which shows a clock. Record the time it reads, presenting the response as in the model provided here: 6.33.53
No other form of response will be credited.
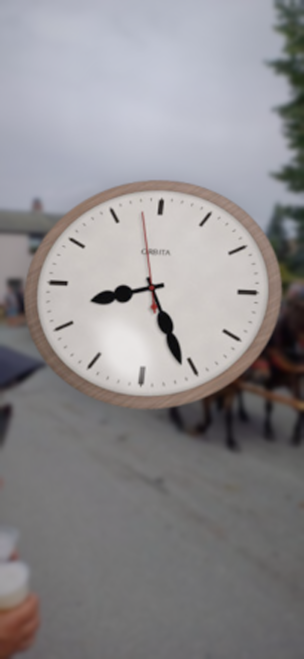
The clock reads 8.25.58
